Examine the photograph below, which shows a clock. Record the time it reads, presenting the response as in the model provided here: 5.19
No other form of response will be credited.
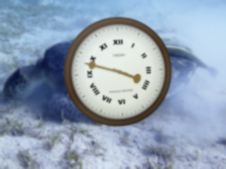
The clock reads 3.48
